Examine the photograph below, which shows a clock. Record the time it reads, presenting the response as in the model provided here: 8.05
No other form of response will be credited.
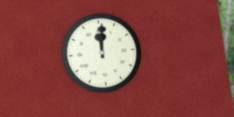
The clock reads 12.01
